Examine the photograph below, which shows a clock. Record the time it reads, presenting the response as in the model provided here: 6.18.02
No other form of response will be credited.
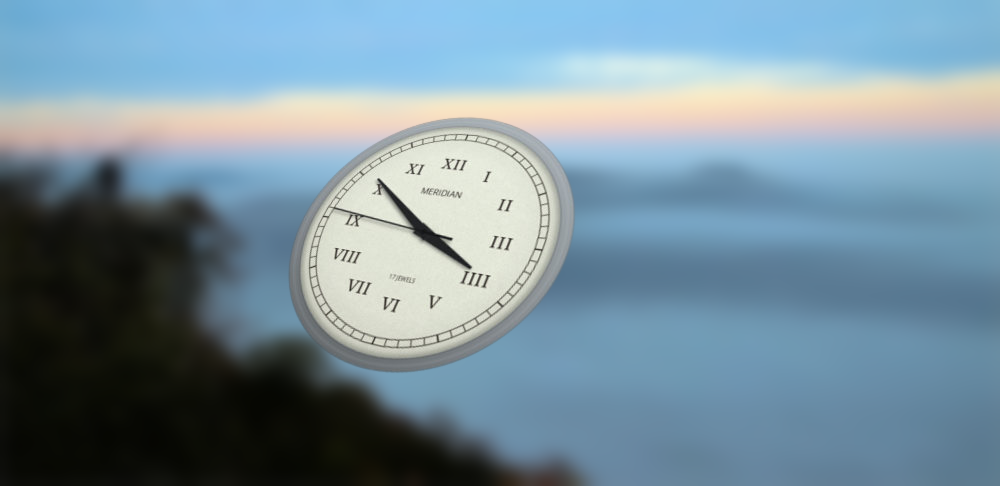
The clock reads 3.50.46
